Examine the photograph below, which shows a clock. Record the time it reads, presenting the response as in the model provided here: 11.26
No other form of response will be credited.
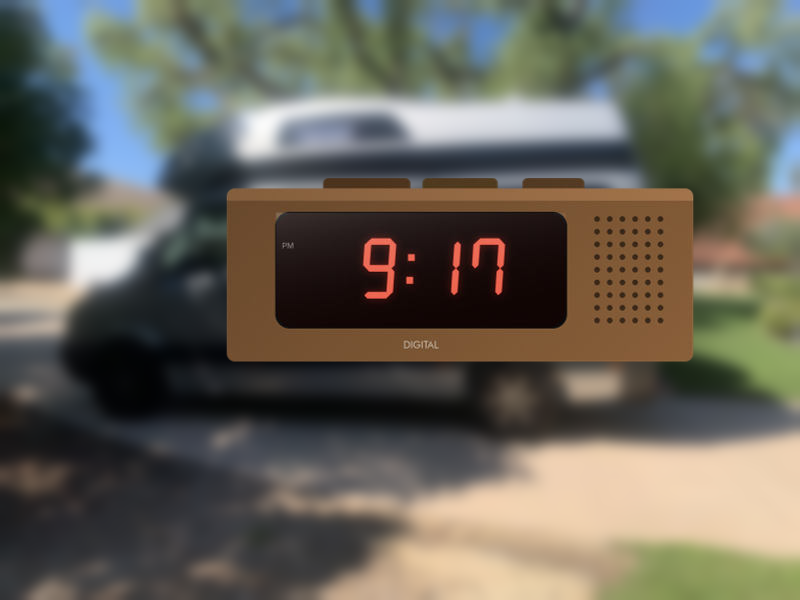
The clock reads 9.17
